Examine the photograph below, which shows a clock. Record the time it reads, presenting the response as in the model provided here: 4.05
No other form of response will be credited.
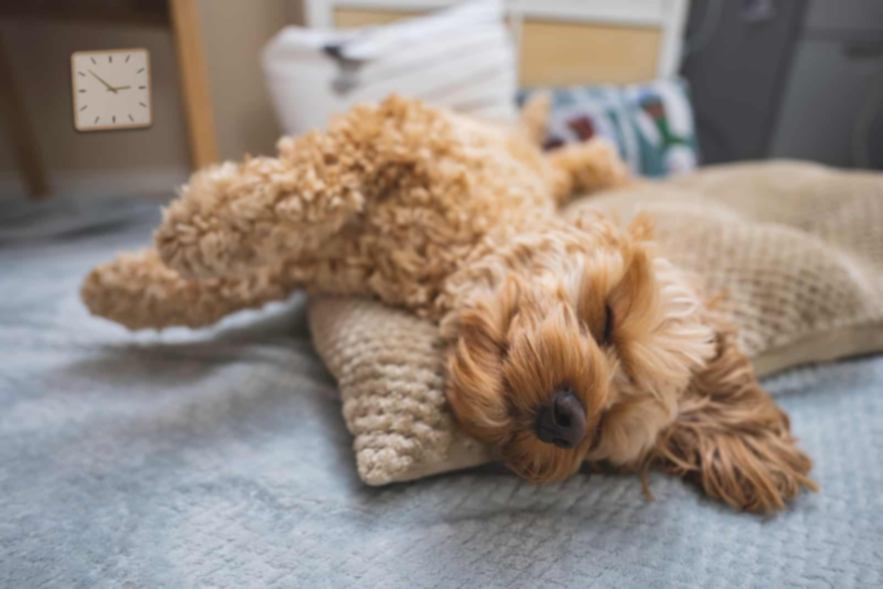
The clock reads 2.52
